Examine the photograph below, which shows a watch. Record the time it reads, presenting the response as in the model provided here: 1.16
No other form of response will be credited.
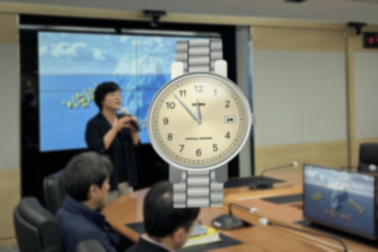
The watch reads 11.53
